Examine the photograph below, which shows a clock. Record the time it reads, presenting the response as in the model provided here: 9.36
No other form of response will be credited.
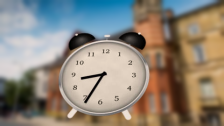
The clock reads 8.34
